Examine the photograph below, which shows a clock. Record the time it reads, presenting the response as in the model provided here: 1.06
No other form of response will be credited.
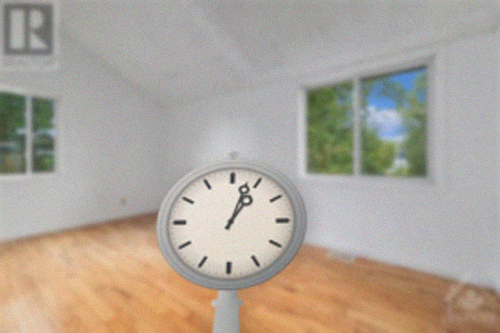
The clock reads 1.03
